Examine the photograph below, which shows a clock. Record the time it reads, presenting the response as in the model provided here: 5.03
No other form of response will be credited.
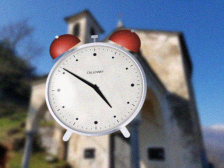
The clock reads 4.51
